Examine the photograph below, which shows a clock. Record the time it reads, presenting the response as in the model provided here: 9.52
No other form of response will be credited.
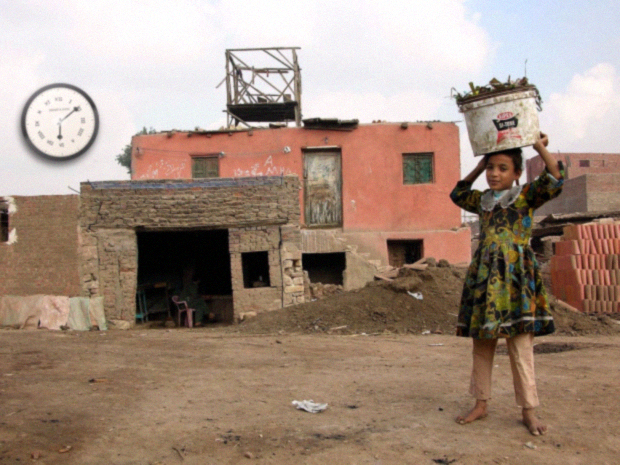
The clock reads 6.09
